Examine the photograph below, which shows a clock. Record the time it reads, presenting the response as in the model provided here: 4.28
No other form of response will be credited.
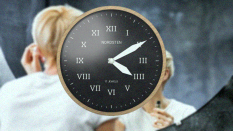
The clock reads 4.10
